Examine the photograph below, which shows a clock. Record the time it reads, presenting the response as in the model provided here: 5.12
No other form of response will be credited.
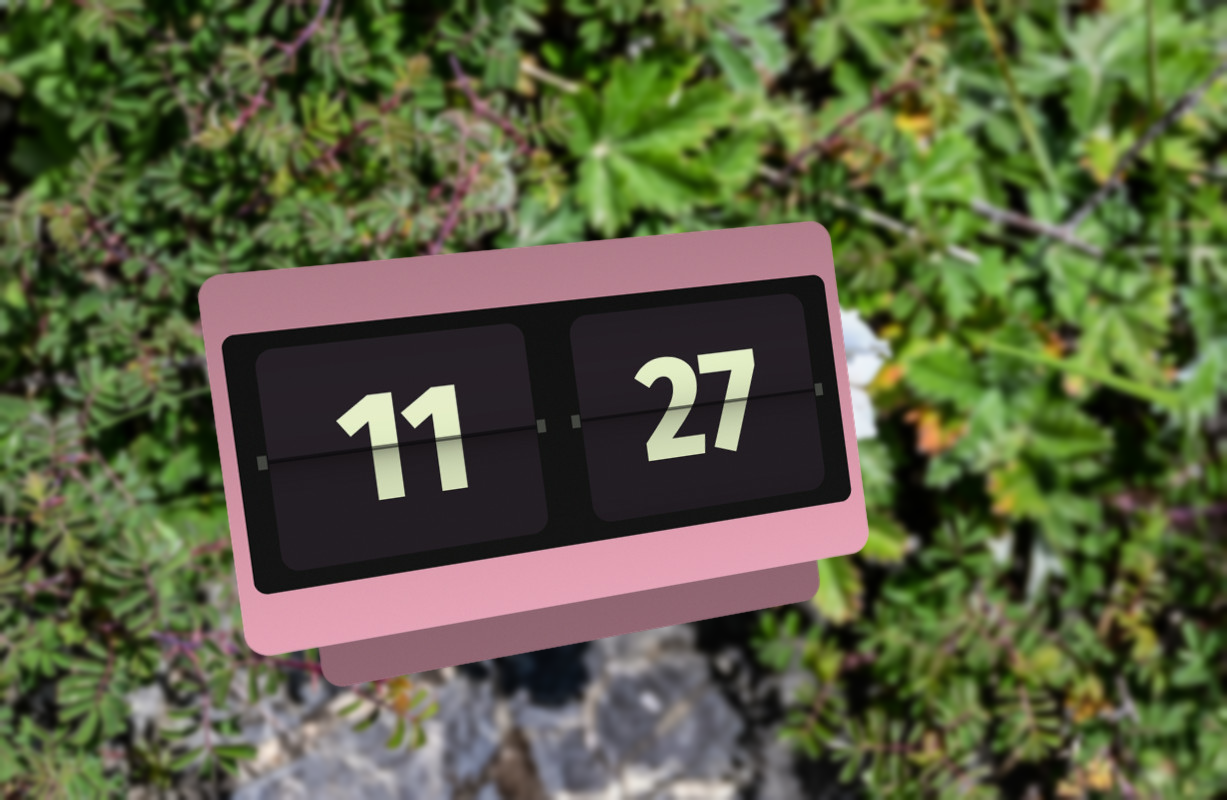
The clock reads 11.27
